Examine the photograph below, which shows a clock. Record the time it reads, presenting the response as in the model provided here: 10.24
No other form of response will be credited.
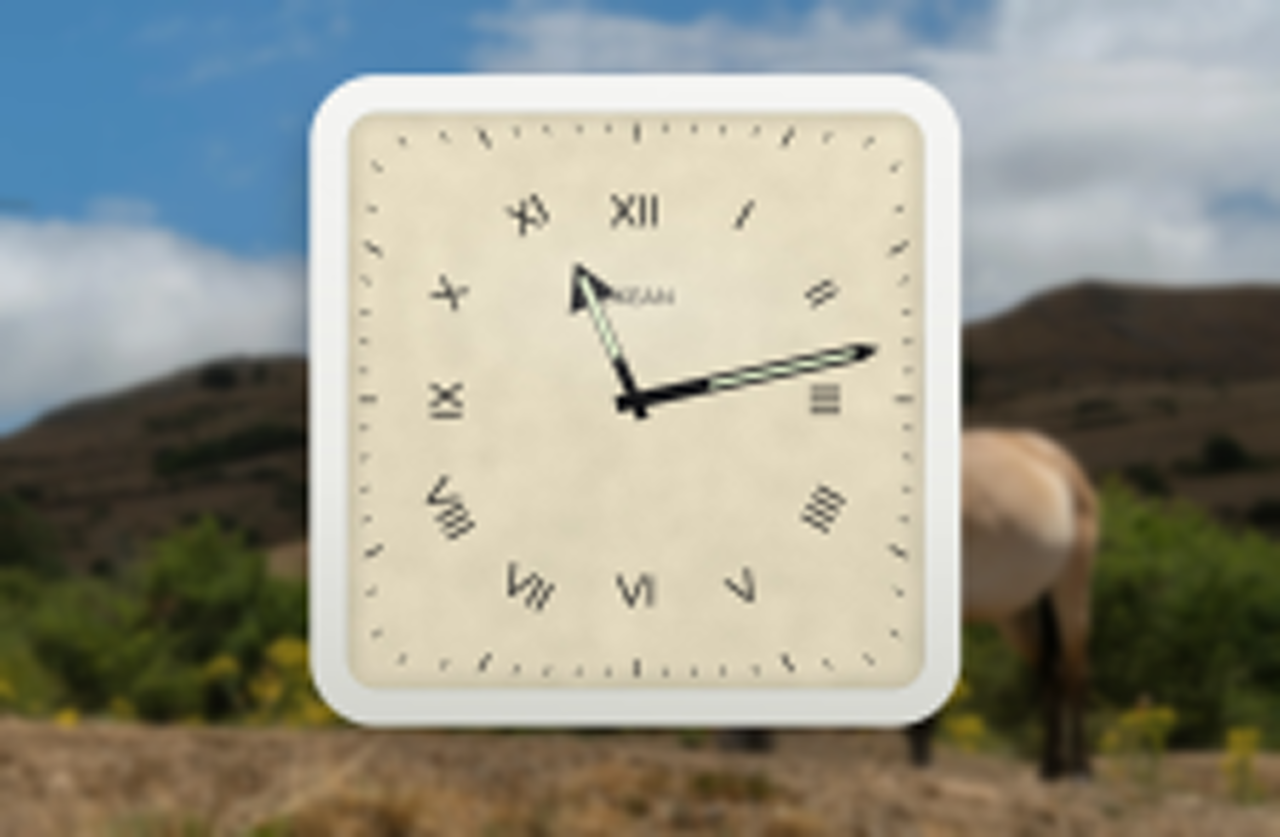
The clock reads 11.13
